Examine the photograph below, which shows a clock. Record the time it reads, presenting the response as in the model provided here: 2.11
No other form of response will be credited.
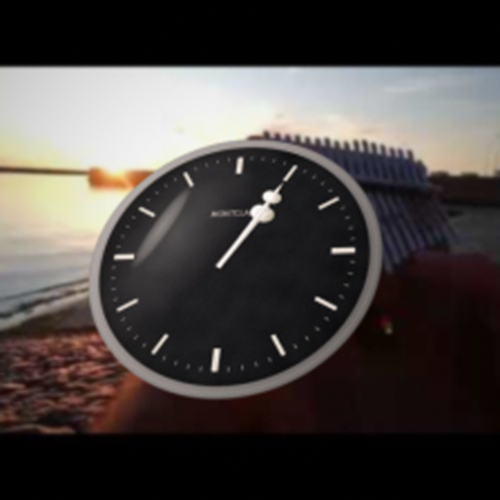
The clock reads 1.05
